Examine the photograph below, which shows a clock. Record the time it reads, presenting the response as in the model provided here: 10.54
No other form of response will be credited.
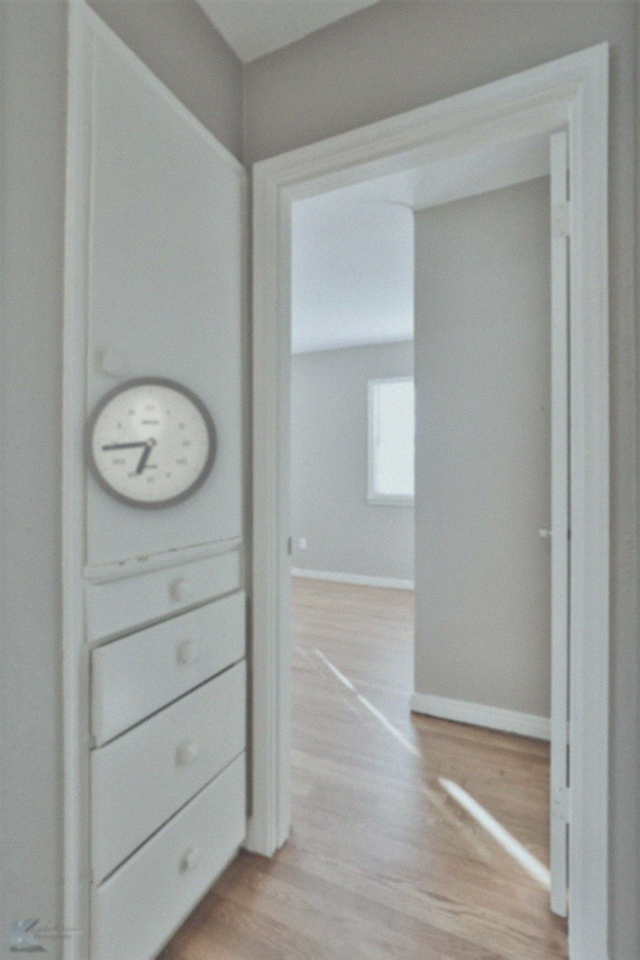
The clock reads 6.44
